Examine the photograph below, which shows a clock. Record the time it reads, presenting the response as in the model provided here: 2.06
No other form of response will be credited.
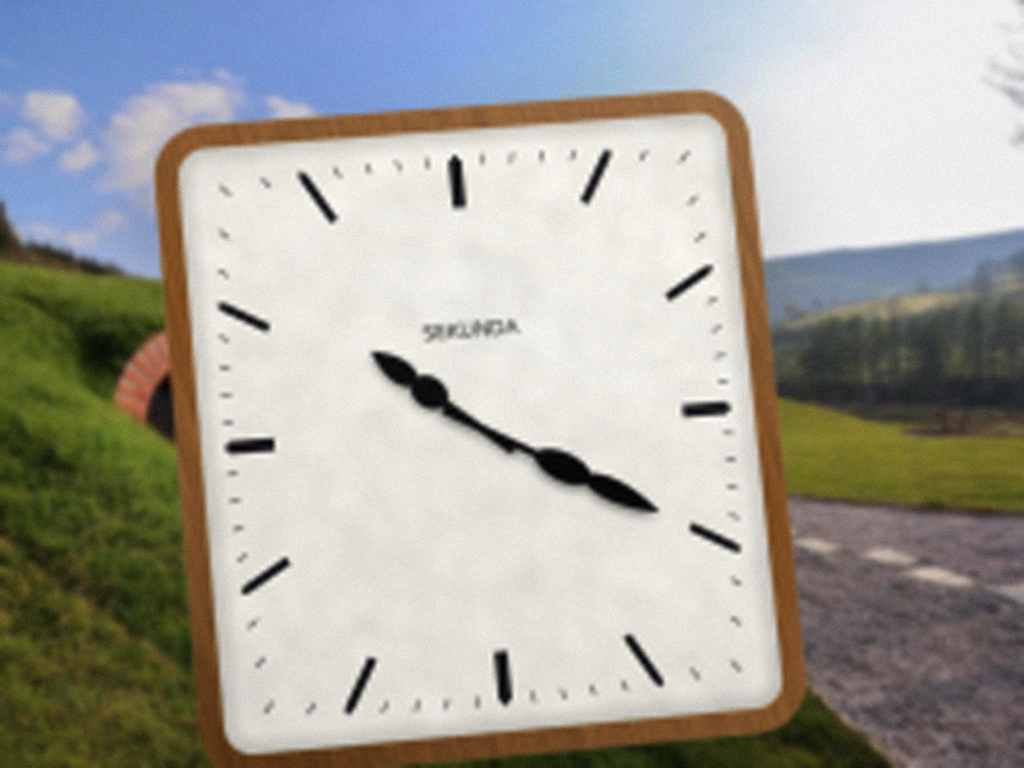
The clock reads 10.20
